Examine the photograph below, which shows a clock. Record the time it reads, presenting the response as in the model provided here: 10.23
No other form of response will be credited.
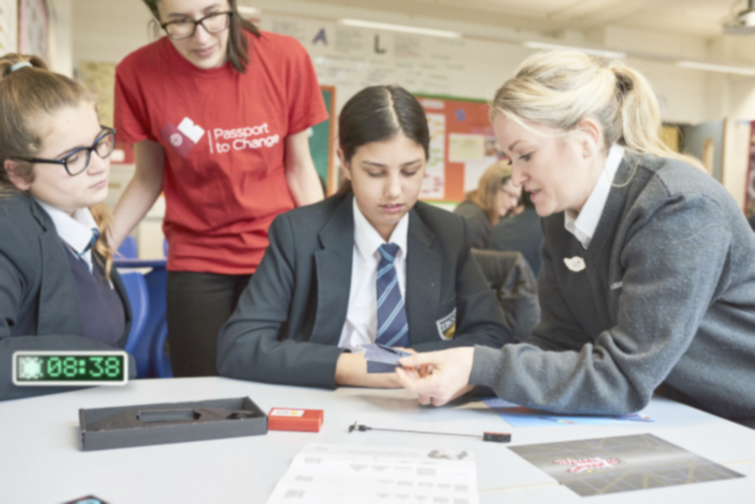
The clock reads 8.38
